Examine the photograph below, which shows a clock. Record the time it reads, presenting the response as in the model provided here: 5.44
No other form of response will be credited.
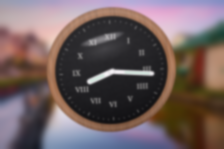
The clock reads 8.16
